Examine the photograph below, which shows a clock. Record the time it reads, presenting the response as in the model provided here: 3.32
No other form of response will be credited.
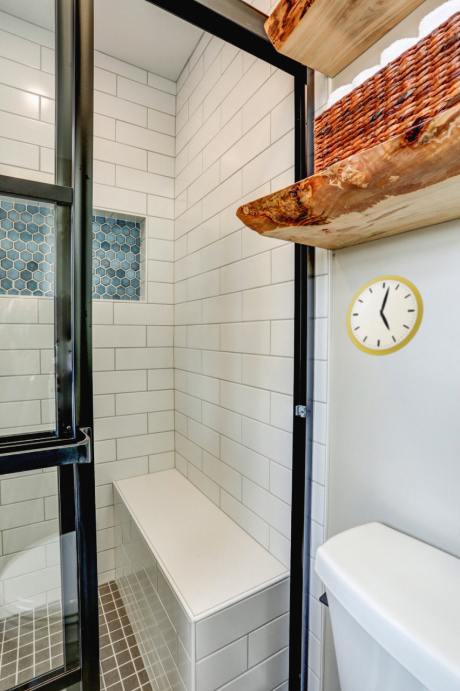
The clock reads 5.02
